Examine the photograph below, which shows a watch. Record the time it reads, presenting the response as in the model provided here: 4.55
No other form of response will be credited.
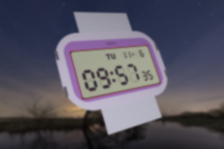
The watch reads 9.57
